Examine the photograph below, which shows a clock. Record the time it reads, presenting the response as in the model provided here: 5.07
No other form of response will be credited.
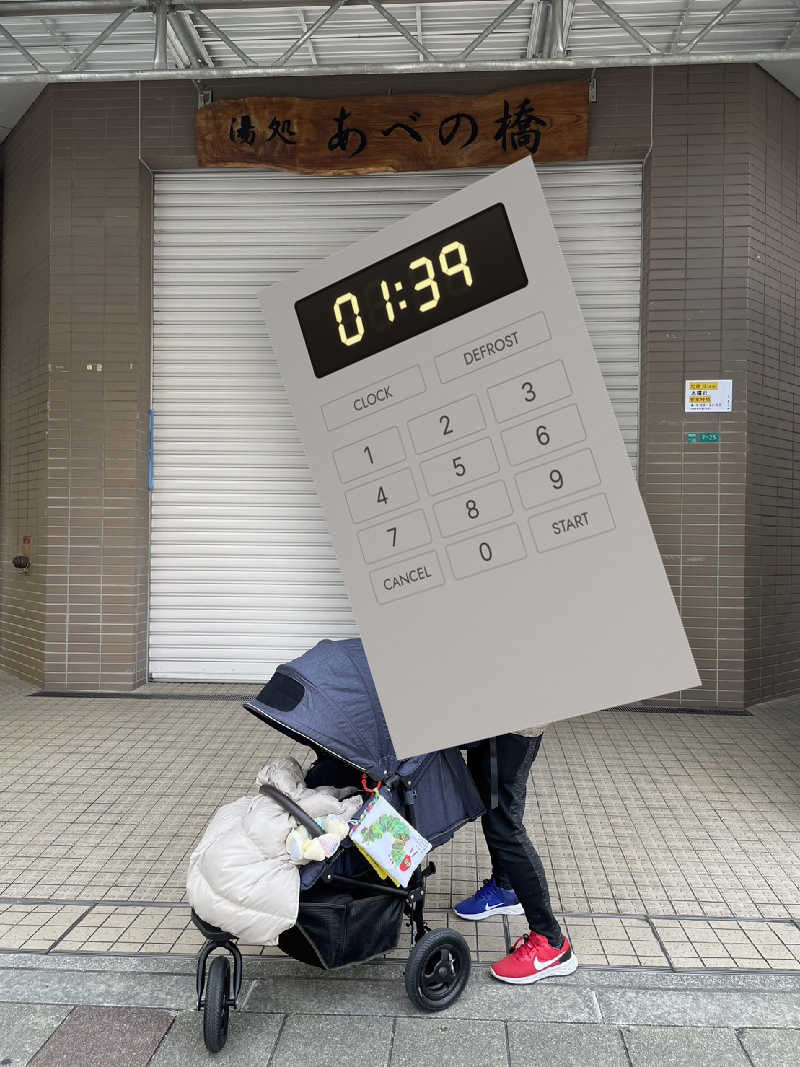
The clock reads 1.39
